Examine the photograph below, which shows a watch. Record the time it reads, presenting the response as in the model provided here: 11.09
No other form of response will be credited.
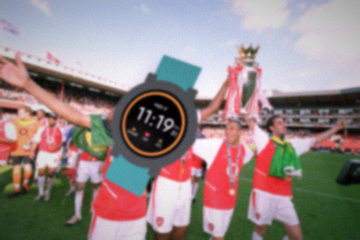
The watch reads 11.19
